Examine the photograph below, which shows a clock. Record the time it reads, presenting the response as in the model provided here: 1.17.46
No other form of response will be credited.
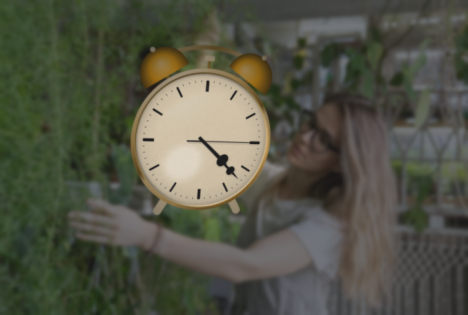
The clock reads 4.22.15
